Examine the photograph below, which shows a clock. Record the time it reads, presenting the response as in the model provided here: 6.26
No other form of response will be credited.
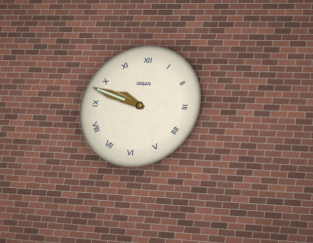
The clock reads 9.48
